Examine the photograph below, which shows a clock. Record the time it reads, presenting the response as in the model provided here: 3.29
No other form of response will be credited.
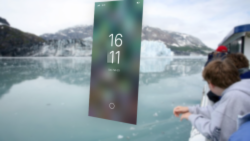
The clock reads 16.11
